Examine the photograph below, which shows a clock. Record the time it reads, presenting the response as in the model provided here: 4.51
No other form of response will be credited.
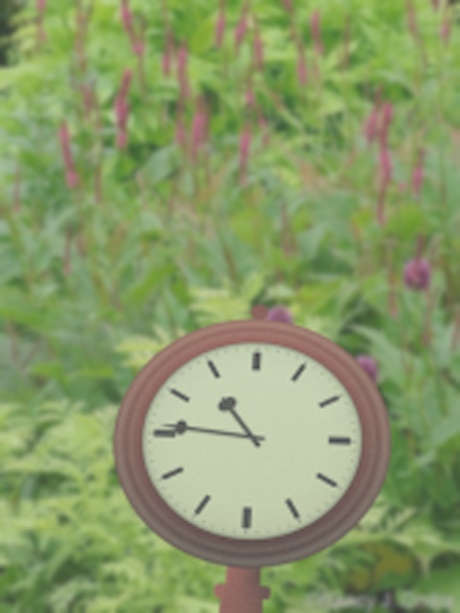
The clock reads 10.46
